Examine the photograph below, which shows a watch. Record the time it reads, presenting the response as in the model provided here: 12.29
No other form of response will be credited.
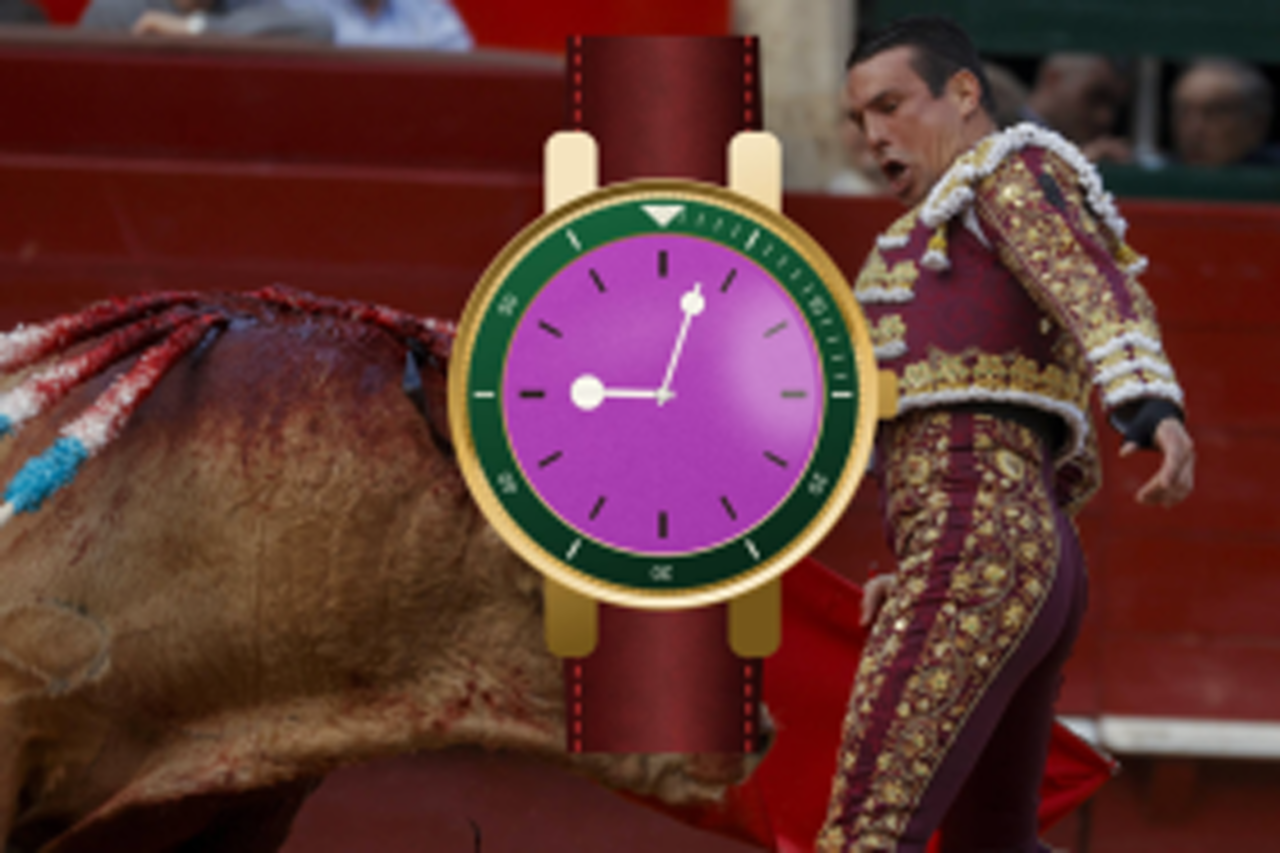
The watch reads 9.03
